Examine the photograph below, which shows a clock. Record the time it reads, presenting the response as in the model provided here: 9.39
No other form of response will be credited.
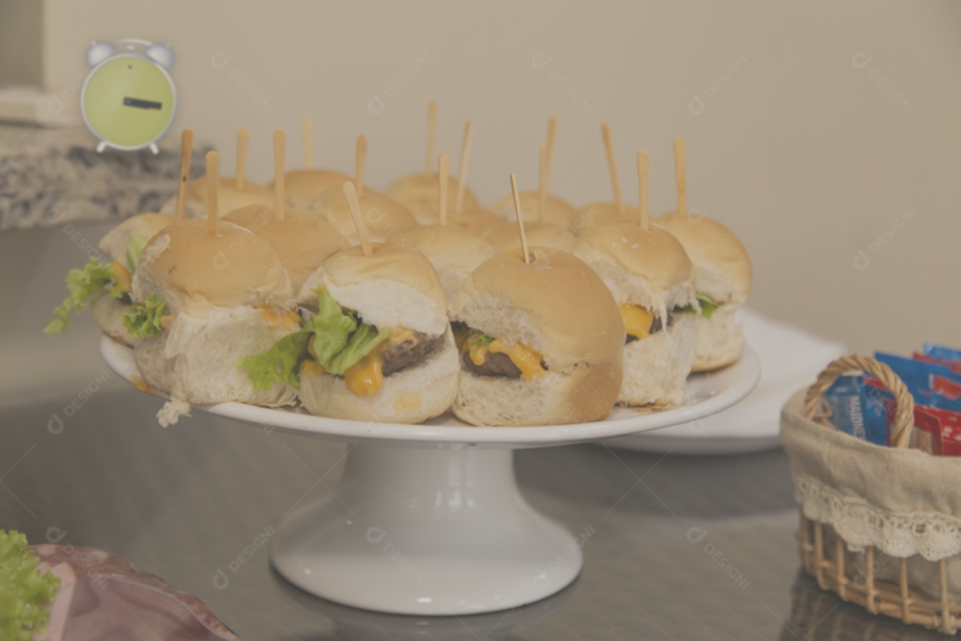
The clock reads 3.16
